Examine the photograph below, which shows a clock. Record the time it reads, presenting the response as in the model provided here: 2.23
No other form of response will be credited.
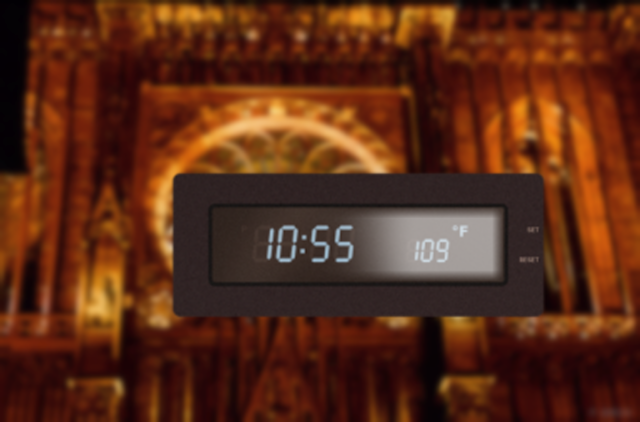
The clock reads 10.55
